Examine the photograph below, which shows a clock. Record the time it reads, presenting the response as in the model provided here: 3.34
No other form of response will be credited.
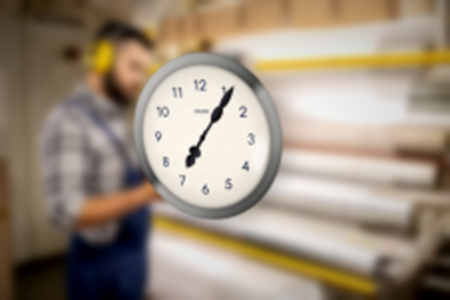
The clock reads 7.06
